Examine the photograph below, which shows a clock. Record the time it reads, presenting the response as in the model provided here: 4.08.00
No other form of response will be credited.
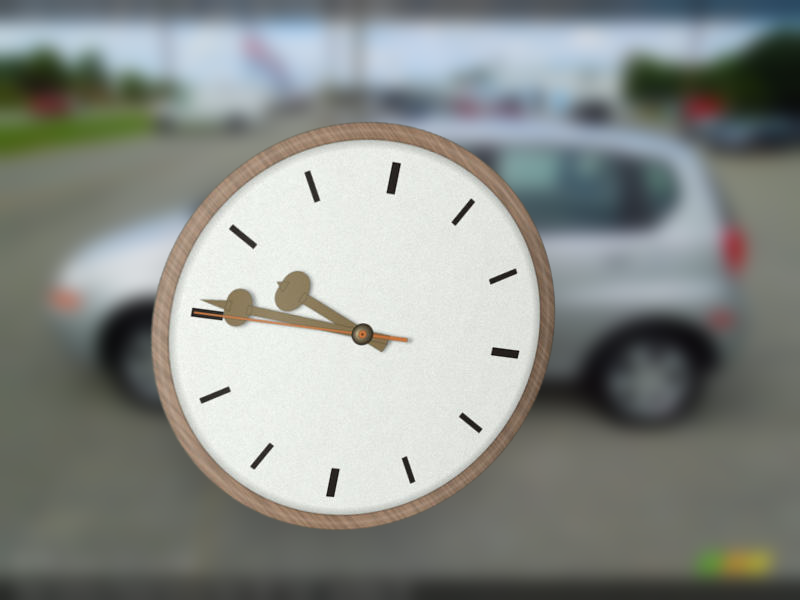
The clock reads 9.45.45
